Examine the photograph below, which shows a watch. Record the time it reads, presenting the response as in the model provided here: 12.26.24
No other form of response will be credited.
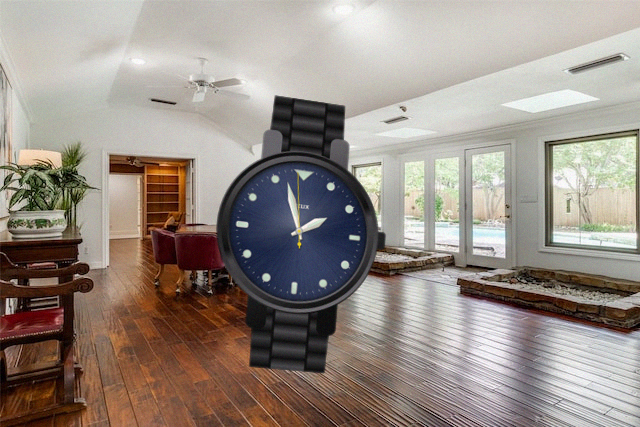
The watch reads 1.56.59
